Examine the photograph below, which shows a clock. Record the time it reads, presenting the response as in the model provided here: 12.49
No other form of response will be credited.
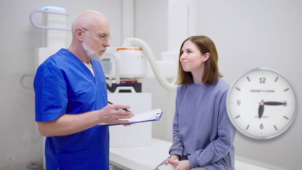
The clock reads 6.15
